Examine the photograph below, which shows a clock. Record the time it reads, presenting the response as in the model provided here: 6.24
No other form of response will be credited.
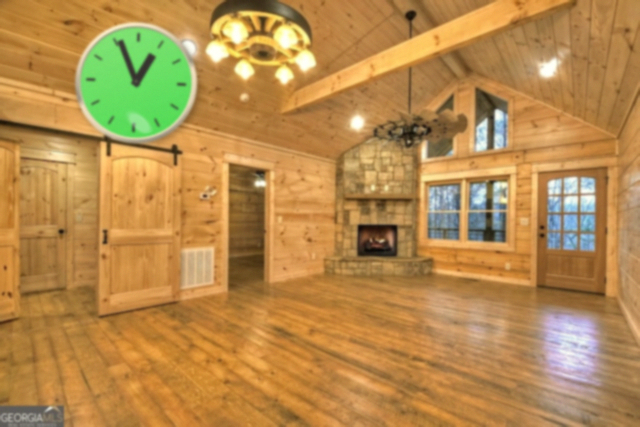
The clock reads 12.56
